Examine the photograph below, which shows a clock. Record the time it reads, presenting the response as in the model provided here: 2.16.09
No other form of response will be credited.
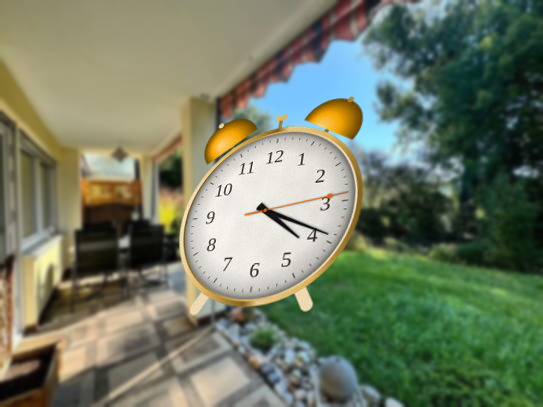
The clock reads 4.19.14
